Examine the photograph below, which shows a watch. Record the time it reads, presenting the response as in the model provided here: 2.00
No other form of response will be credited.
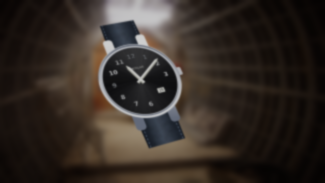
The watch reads 11.09
